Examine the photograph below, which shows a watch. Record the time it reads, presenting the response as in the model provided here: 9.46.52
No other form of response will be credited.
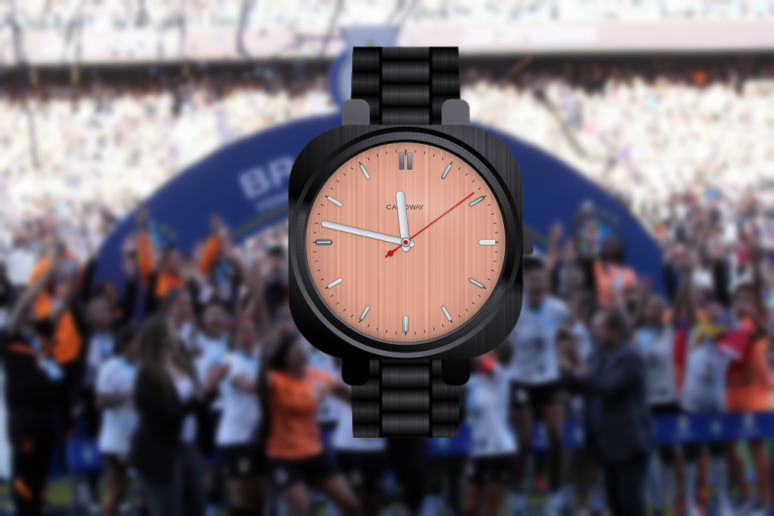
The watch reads 11.47.09
